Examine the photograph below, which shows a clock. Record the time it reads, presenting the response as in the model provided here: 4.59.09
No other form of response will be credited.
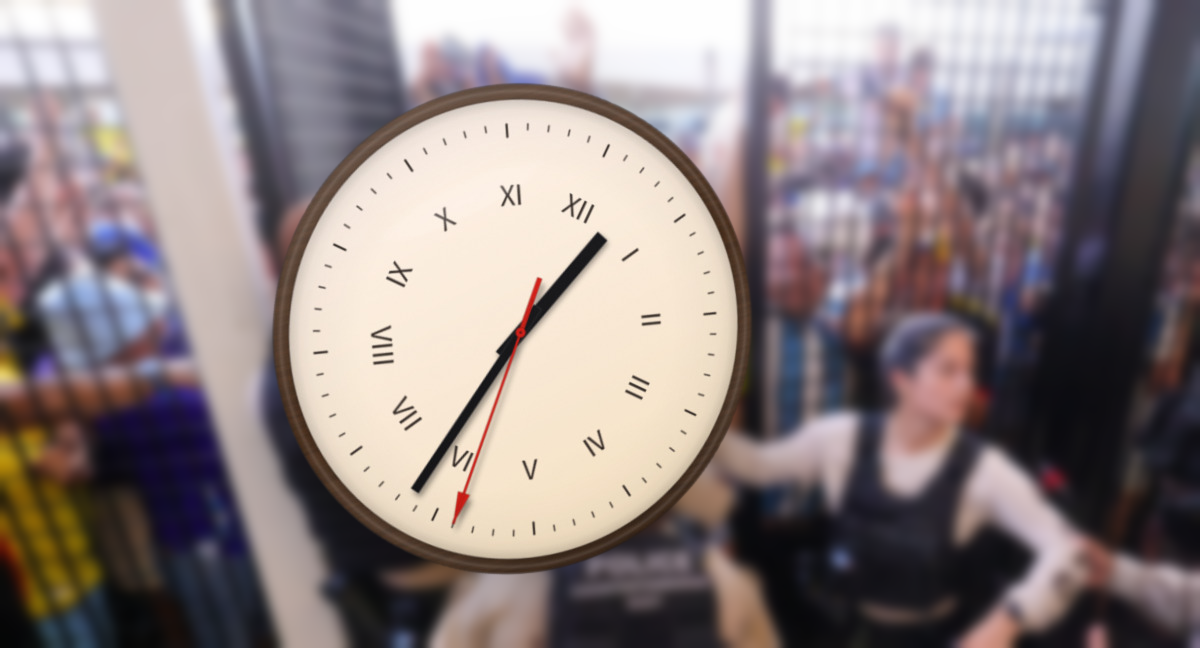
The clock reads 12.31.29
